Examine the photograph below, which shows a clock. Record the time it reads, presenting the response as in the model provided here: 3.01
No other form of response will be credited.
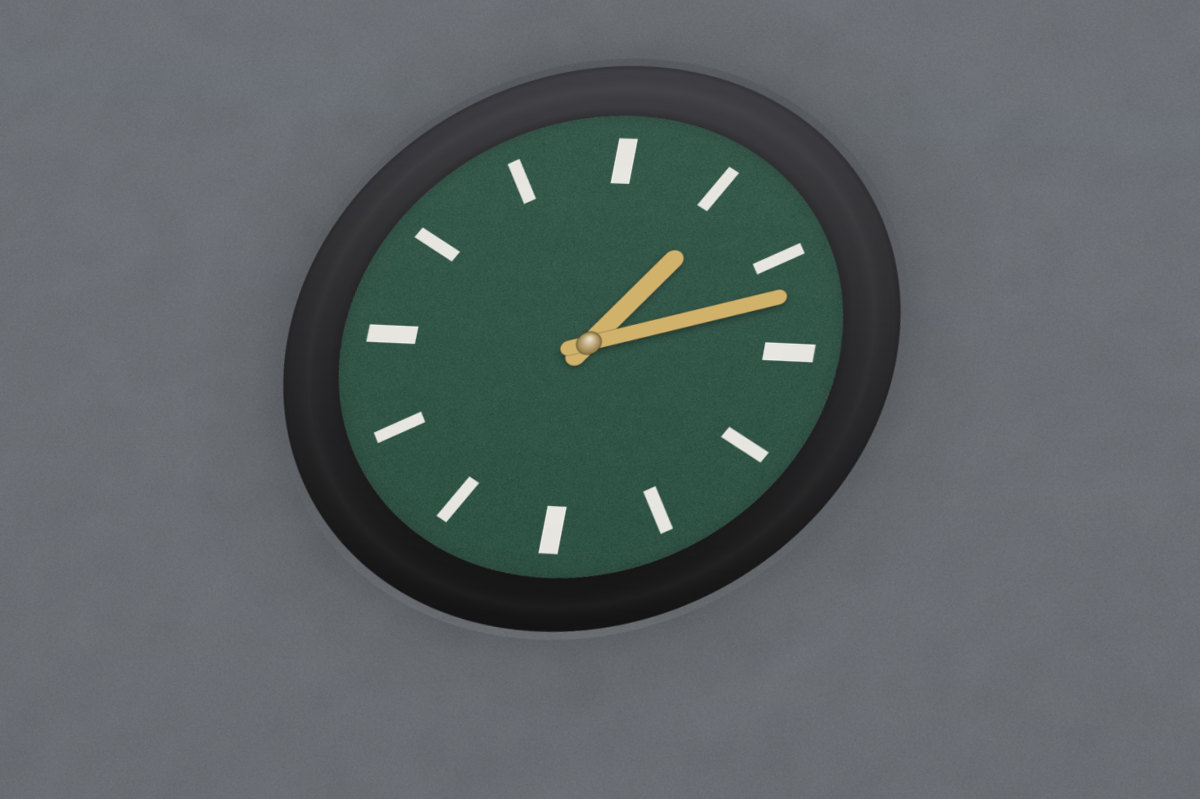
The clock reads 1.12
